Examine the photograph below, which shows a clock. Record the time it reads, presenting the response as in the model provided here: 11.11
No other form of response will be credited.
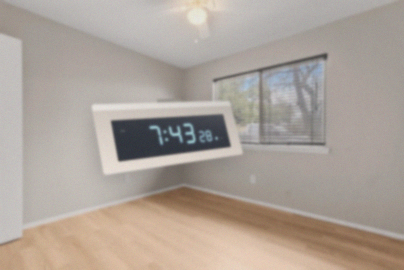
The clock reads 7.43
